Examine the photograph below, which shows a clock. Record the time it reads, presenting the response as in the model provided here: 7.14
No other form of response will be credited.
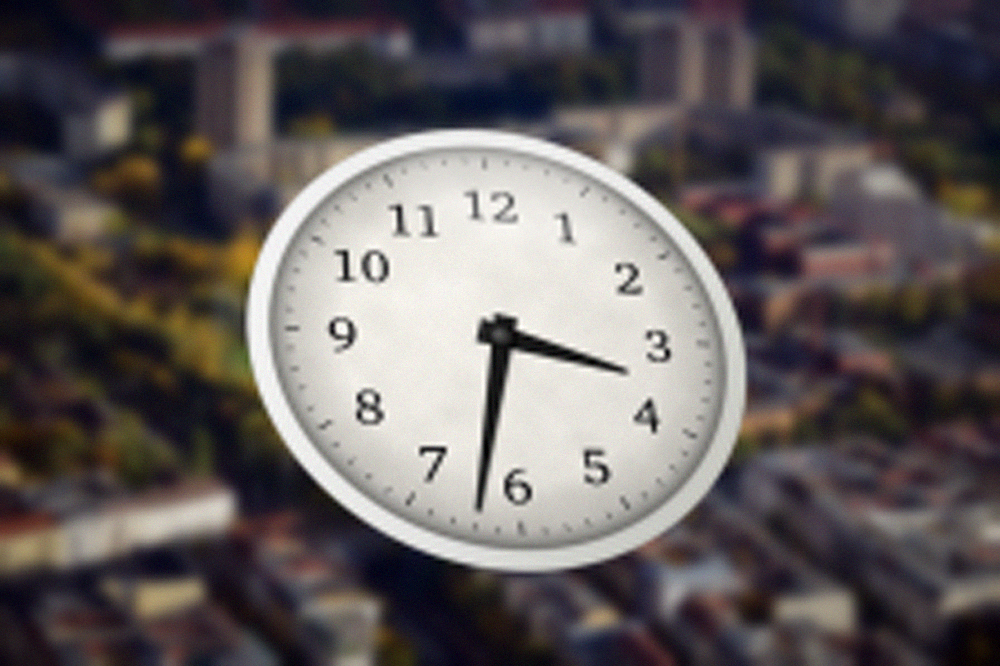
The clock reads 3.32
